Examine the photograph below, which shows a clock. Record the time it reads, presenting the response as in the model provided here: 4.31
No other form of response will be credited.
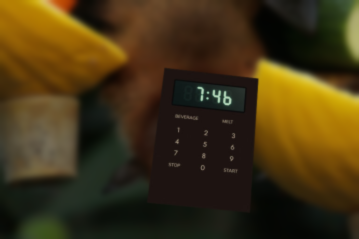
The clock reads 7.46
